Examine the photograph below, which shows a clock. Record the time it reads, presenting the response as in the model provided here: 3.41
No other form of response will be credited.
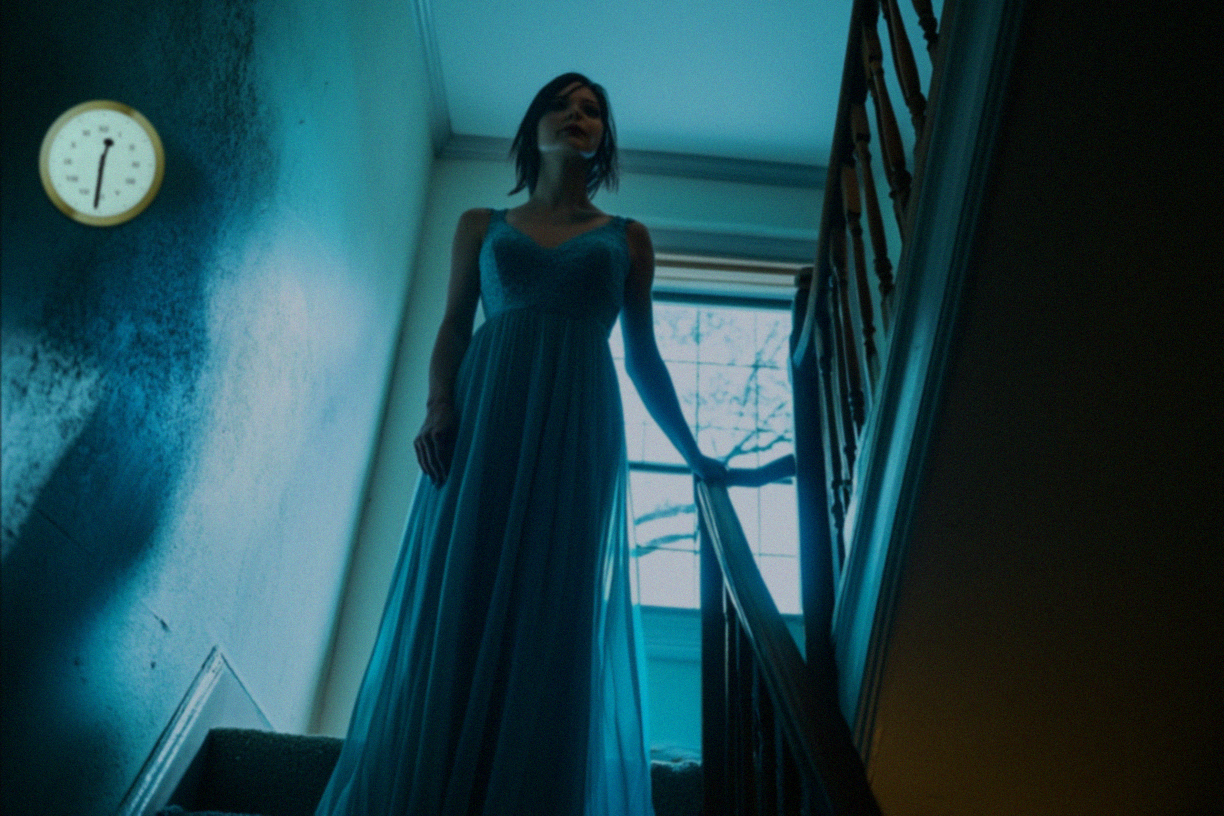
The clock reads 12.31
